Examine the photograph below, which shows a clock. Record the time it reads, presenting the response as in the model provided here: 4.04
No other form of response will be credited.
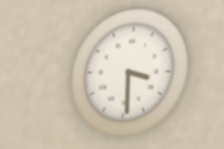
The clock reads 3.29
